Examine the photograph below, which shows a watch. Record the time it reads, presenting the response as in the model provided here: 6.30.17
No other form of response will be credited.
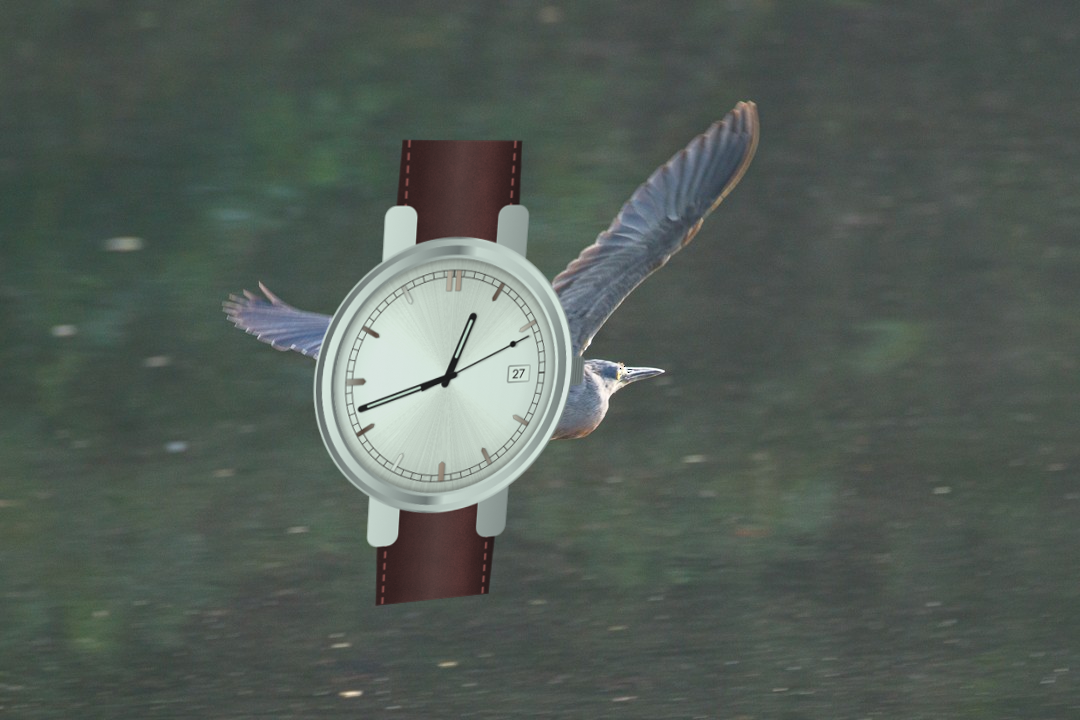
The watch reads 12.42.11
